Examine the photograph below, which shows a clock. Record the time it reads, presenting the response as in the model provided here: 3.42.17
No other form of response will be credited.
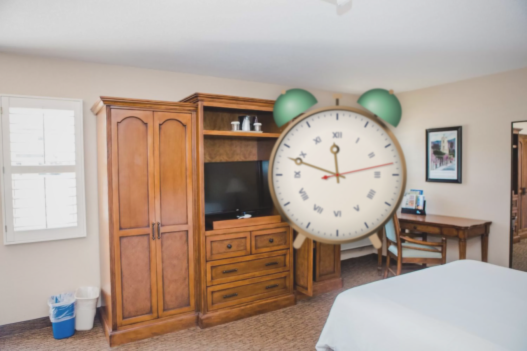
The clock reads 11.48.13
